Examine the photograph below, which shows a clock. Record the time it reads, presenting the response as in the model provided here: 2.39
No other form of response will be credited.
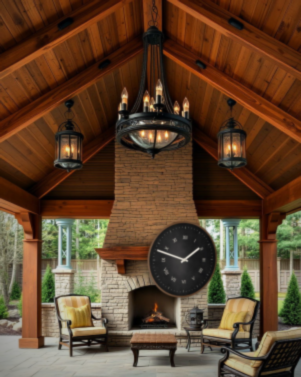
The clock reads 1.48
